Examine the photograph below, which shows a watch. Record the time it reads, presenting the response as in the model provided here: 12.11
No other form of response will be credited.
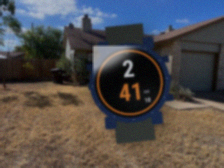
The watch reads 2.41
